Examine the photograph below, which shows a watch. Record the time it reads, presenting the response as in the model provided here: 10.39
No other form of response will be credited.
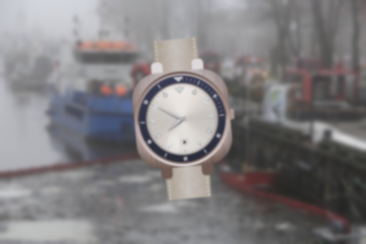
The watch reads 7.50
